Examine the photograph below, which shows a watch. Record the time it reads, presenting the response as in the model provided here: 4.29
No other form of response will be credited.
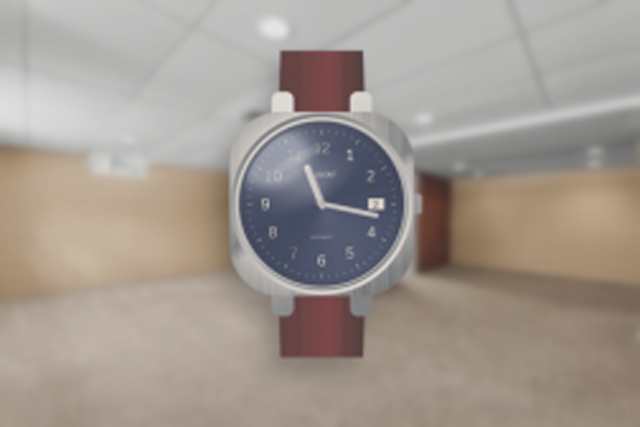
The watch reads 11.17
